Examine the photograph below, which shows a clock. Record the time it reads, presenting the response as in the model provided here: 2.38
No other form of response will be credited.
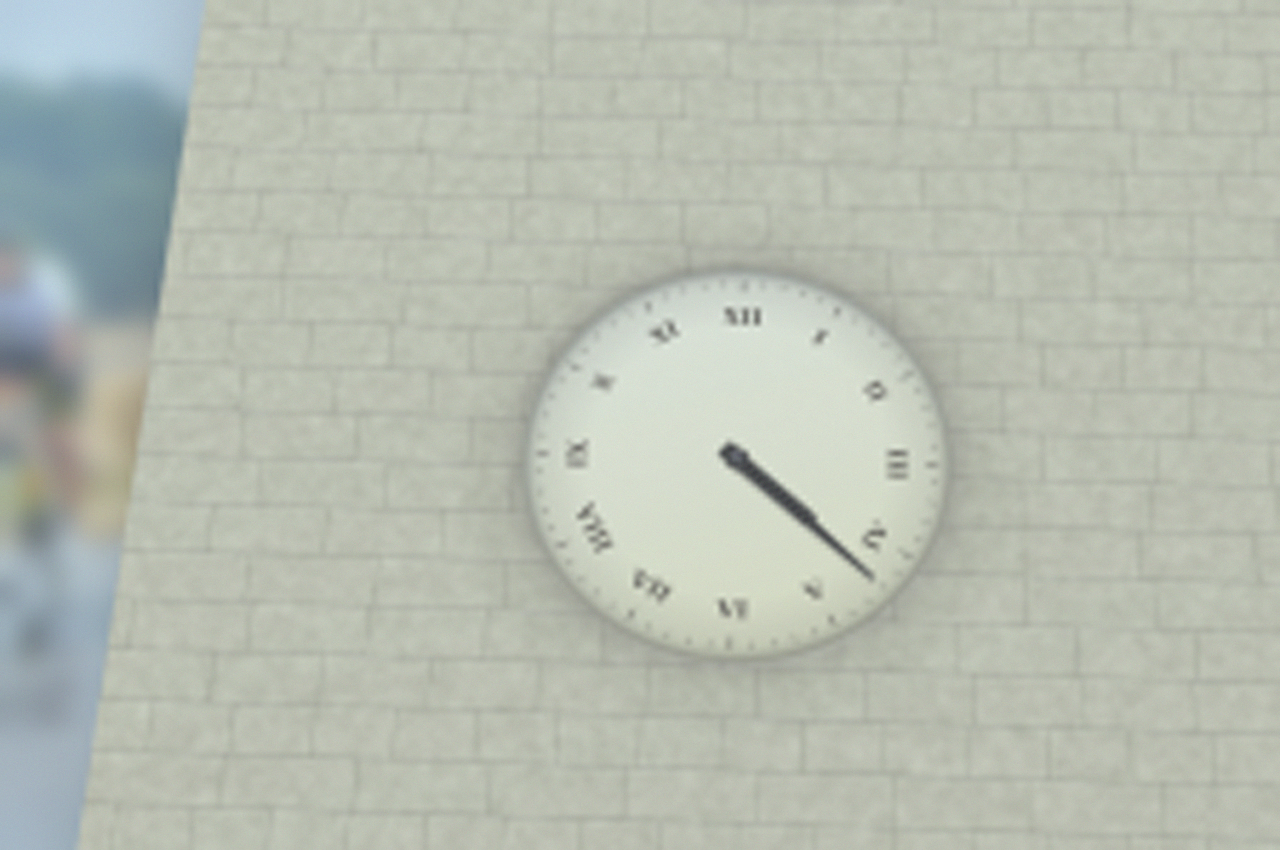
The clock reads 4.22
